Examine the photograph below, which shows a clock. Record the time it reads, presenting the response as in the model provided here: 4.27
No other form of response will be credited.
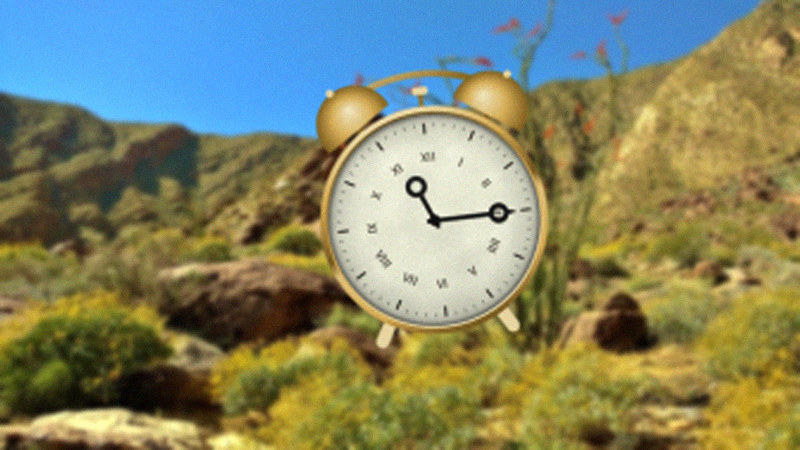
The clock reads 11.15
